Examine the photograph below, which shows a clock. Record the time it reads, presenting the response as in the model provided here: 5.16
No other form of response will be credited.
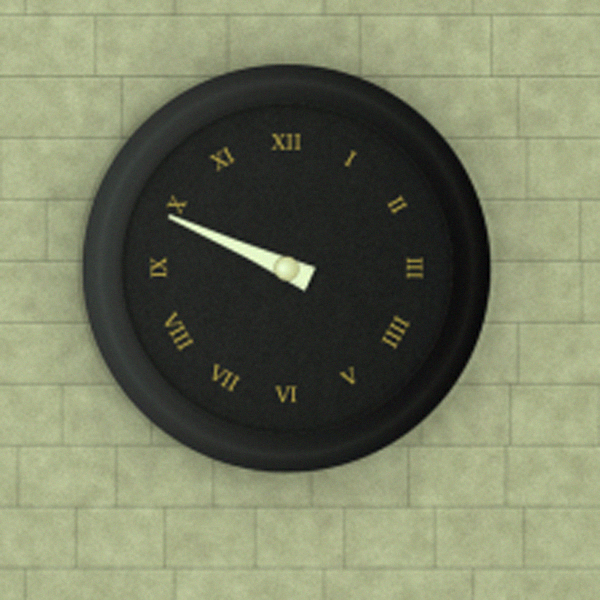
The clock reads 9.49
